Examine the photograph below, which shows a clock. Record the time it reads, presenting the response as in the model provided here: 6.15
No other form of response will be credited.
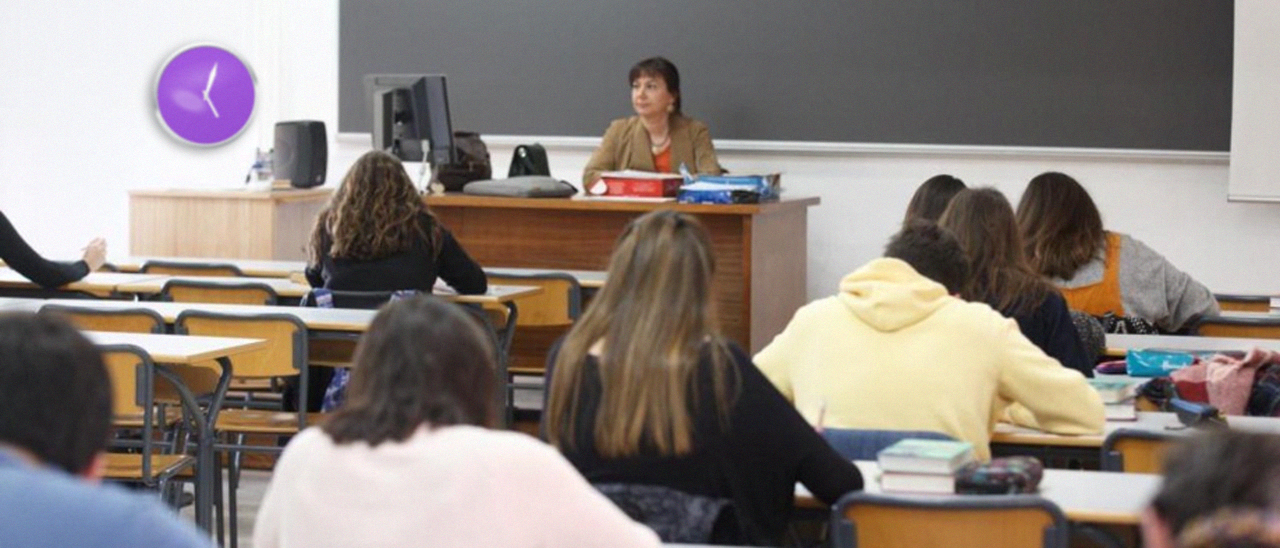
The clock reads 5.03
